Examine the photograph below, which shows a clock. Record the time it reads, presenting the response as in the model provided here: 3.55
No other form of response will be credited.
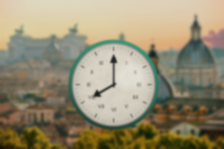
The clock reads 8.00
